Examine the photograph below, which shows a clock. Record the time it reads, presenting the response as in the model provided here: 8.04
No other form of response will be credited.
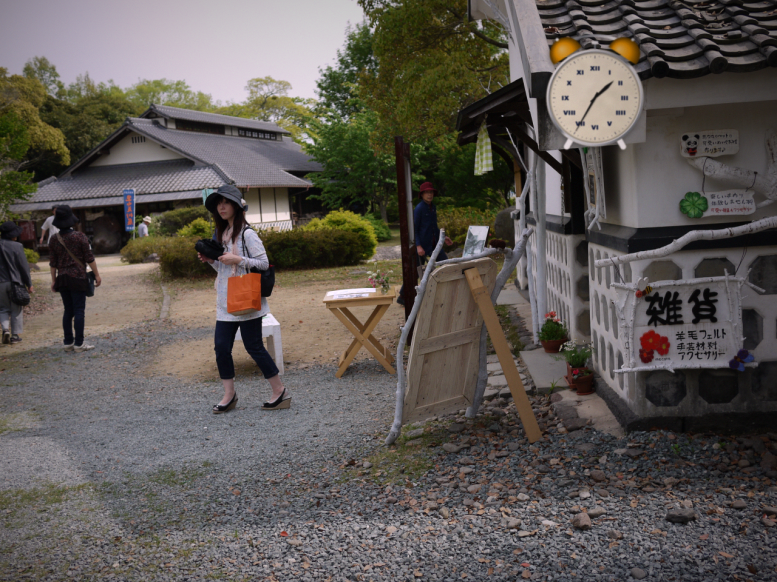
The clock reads 1.35
